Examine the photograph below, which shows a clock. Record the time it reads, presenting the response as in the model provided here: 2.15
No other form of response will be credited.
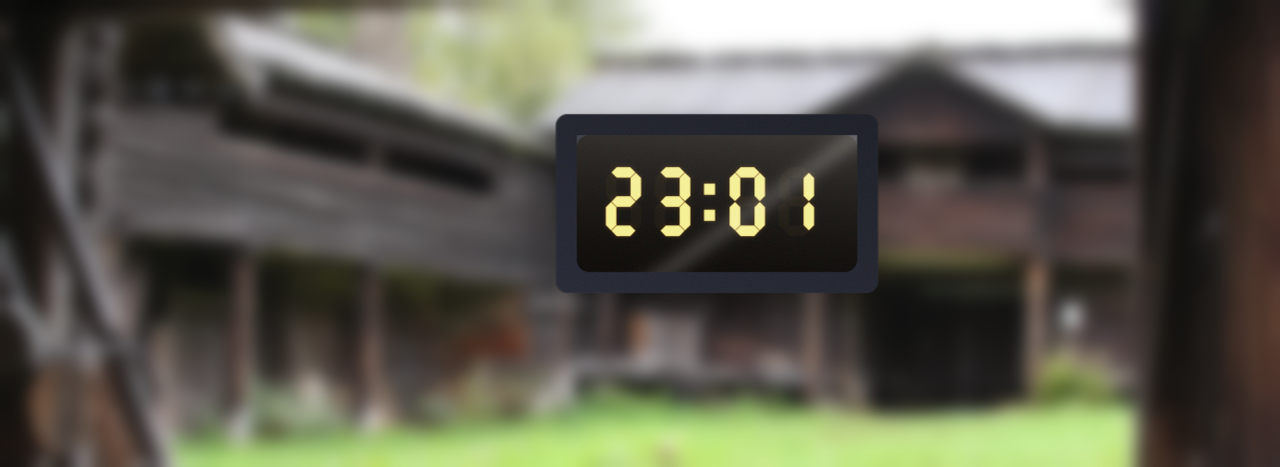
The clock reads 23.01
